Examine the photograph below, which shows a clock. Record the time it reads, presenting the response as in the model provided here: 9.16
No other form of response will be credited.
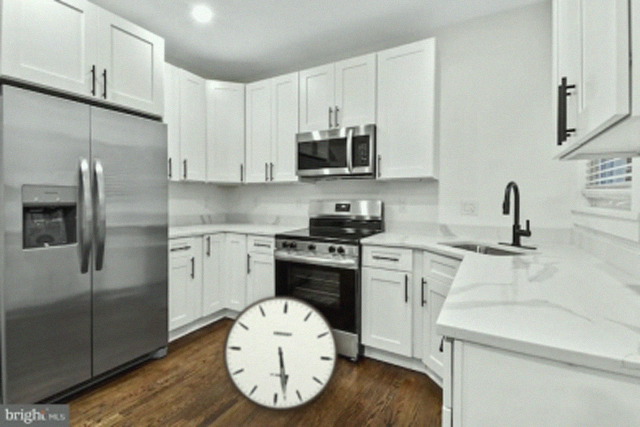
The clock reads 5.28
